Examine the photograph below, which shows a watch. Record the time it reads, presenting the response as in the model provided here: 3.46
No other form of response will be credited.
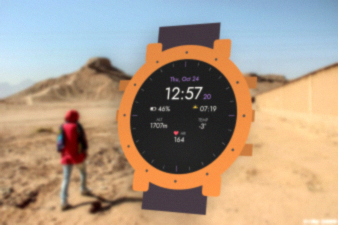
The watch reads 12.57
